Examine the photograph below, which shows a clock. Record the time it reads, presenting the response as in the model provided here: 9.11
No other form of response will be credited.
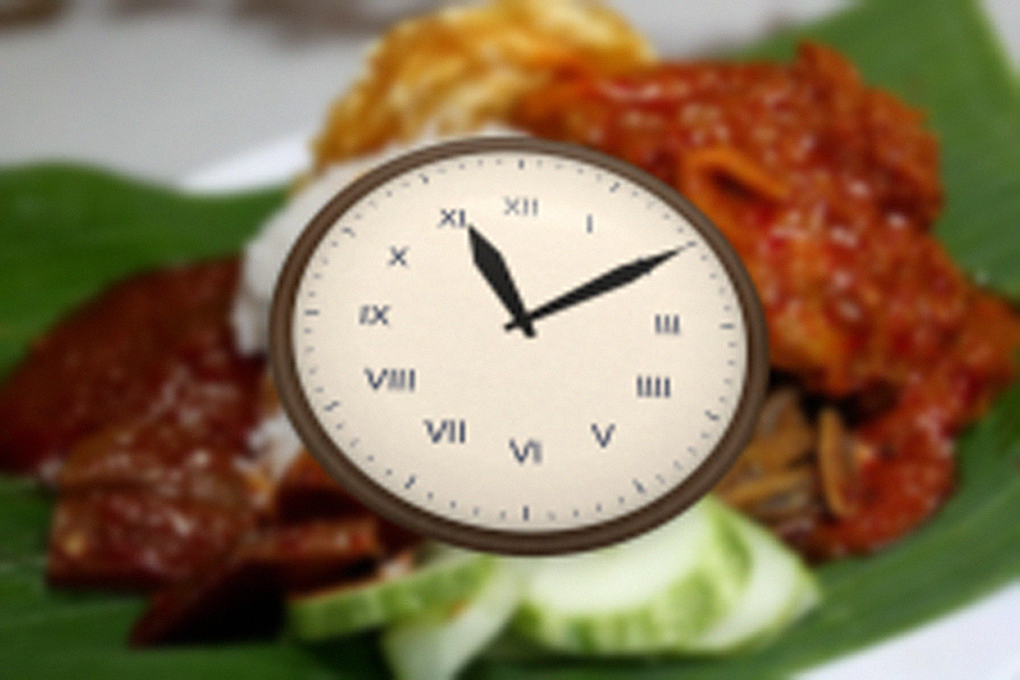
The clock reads 11.10
